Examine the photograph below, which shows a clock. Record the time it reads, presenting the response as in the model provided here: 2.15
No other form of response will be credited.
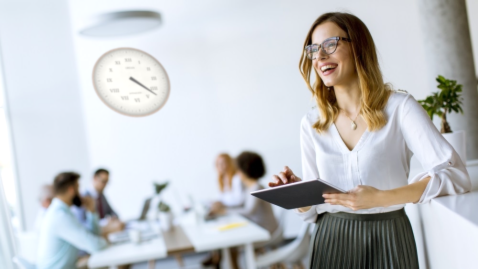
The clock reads 4.22
